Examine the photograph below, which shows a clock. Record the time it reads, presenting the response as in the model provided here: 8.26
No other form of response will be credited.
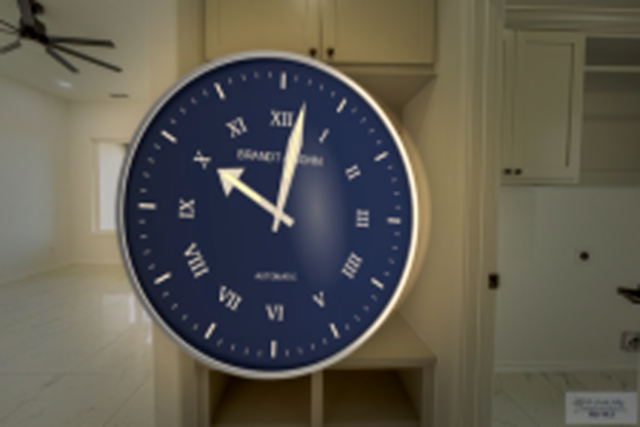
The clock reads 10.02
